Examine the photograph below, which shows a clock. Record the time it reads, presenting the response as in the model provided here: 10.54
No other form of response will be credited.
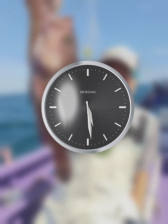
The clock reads 5.29
